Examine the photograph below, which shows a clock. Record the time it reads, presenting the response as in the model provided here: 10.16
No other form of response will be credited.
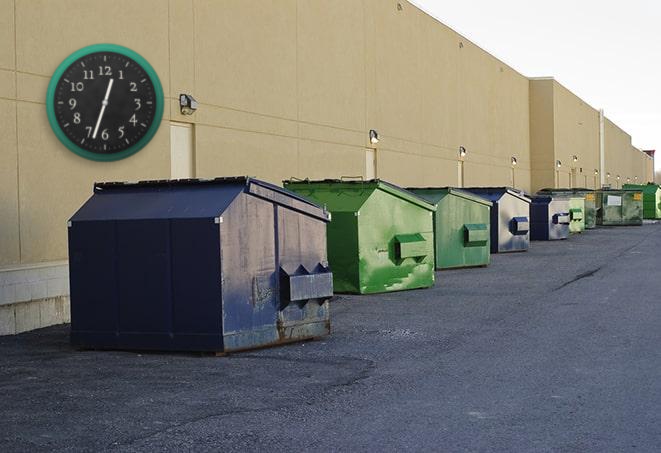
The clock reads 12.33
